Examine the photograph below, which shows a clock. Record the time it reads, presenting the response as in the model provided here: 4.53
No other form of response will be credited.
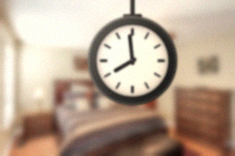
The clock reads 7.59
